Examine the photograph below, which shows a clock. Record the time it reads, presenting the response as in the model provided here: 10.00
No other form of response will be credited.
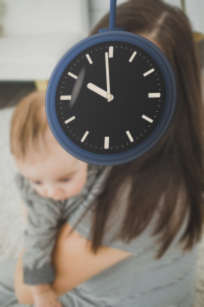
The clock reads 9.59
